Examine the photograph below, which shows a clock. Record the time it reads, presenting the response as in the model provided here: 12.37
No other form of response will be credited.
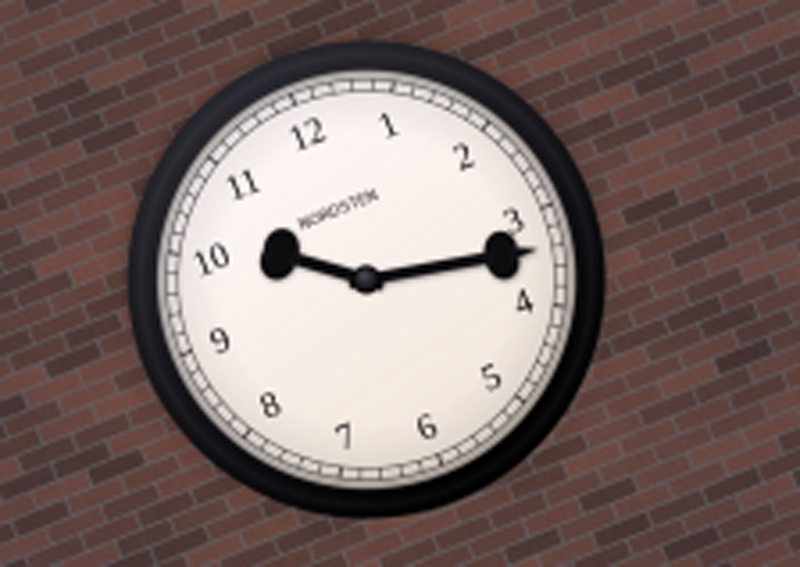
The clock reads 10.17
